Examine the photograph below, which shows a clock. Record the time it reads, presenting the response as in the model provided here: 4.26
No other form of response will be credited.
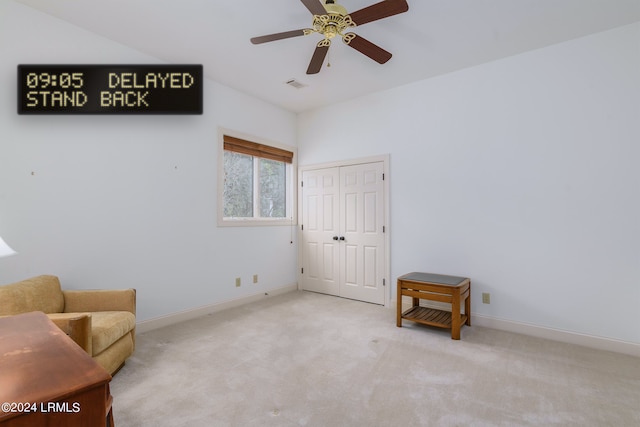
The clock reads 9.05
